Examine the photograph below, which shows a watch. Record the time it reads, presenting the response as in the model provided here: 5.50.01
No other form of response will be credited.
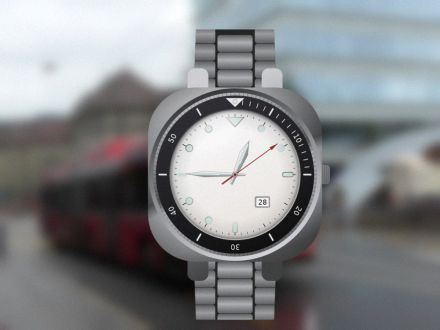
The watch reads 12.45.09
